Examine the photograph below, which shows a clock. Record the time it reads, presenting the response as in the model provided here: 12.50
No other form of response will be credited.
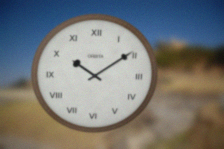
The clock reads 10.09
